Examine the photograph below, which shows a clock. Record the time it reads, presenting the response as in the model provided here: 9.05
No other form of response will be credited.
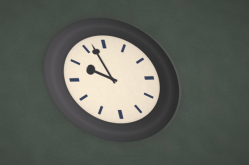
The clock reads 9.57
